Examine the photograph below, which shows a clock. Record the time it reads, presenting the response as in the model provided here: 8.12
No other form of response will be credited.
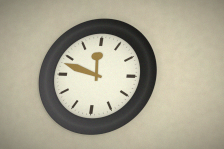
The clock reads 11.48
